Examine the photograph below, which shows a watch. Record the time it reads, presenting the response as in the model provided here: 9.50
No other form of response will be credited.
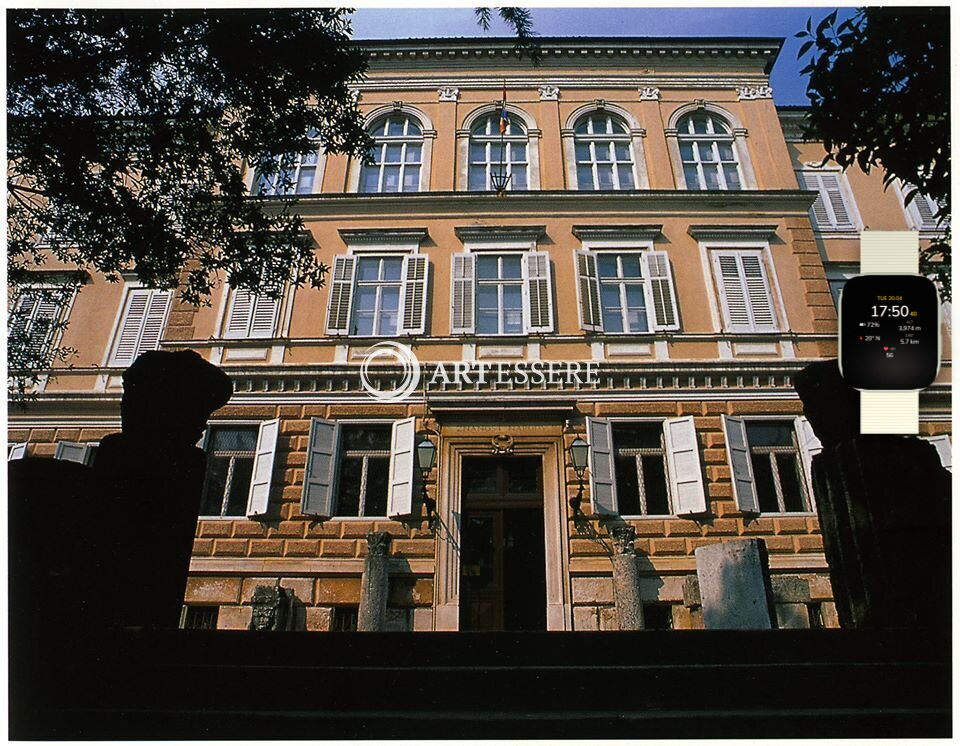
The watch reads 17.50
